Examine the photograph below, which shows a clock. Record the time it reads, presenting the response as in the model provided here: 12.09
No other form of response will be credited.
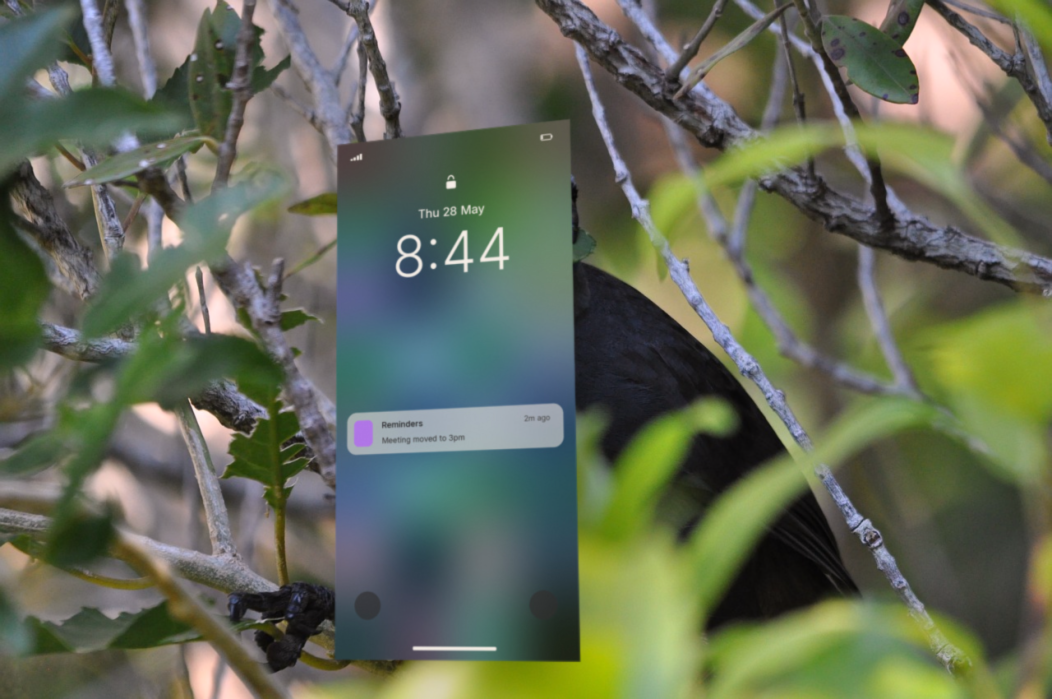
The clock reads 8.44
